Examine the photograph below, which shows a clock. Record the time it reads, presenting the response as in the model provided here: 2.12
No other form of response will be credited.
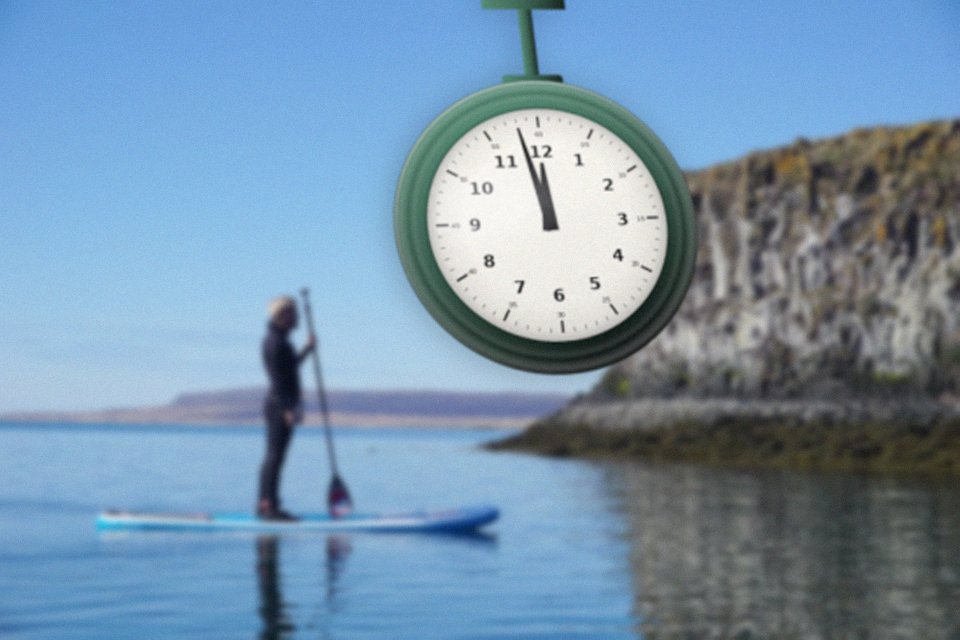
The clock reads 11.58
